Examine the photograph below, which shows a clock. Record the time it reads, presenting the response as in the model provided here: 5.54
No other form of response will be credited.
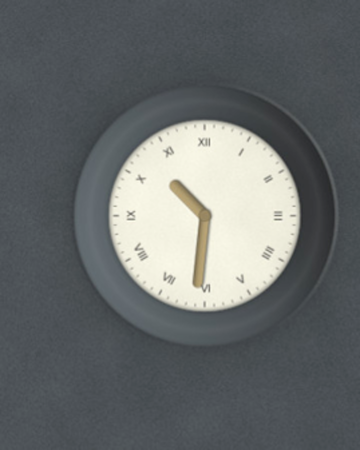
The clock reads 10.31
